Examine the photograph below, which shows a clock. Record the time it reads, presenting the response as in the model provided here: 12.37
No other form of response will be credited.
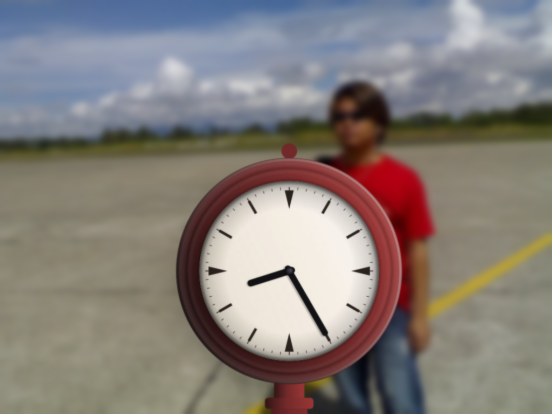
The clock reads 8.25
